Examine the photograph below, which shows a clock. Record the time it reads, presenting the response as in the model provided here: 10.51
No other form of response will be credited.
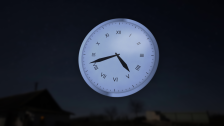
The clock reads 4.42
